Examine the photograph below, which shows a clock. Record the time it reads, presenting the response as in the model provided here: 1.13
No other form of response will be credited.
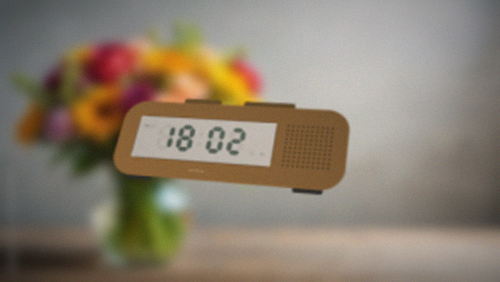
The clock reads 18.02
